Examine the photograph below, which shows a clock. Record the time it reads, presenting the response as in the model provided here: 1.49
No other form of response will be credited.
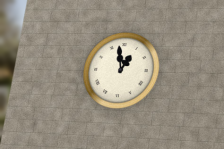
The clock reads 12.58
